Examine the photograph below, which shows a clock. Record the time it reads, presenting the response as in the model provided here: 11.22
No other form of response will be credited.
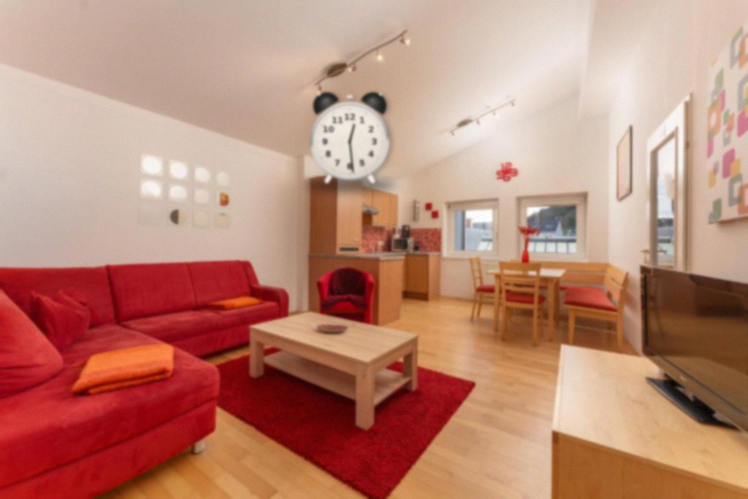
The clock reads 12.29
